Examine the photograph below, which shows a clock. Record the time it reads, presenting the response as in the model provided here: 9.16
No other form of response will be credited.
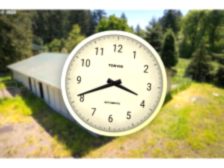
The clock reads 3.41
